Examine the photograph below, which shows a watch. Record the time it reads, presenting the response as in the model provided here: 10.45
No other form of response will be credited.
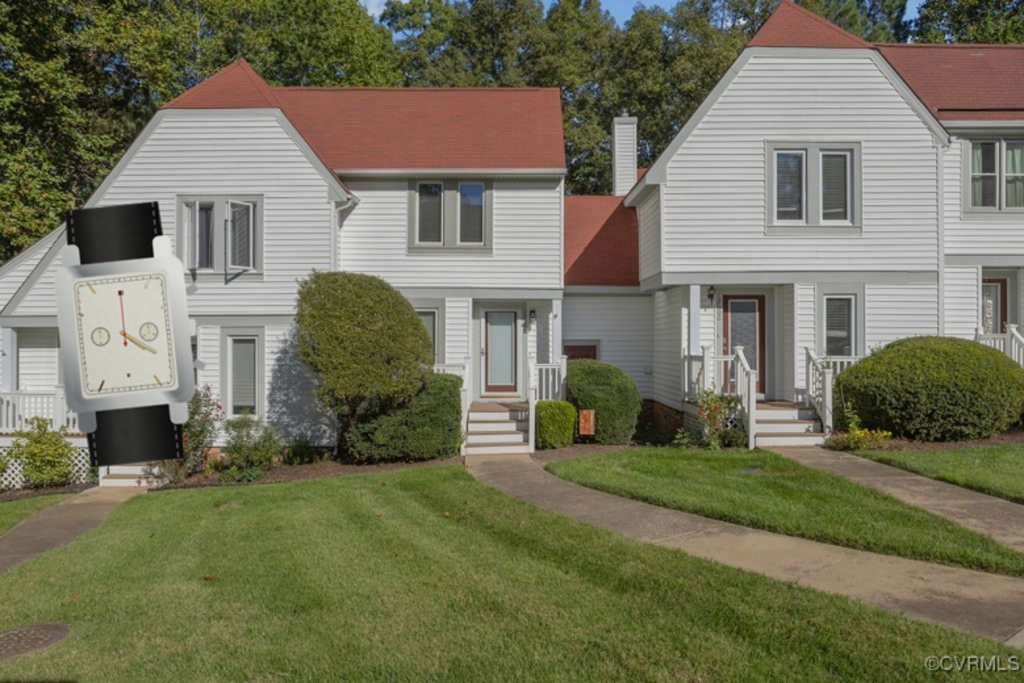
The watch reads 4.21
